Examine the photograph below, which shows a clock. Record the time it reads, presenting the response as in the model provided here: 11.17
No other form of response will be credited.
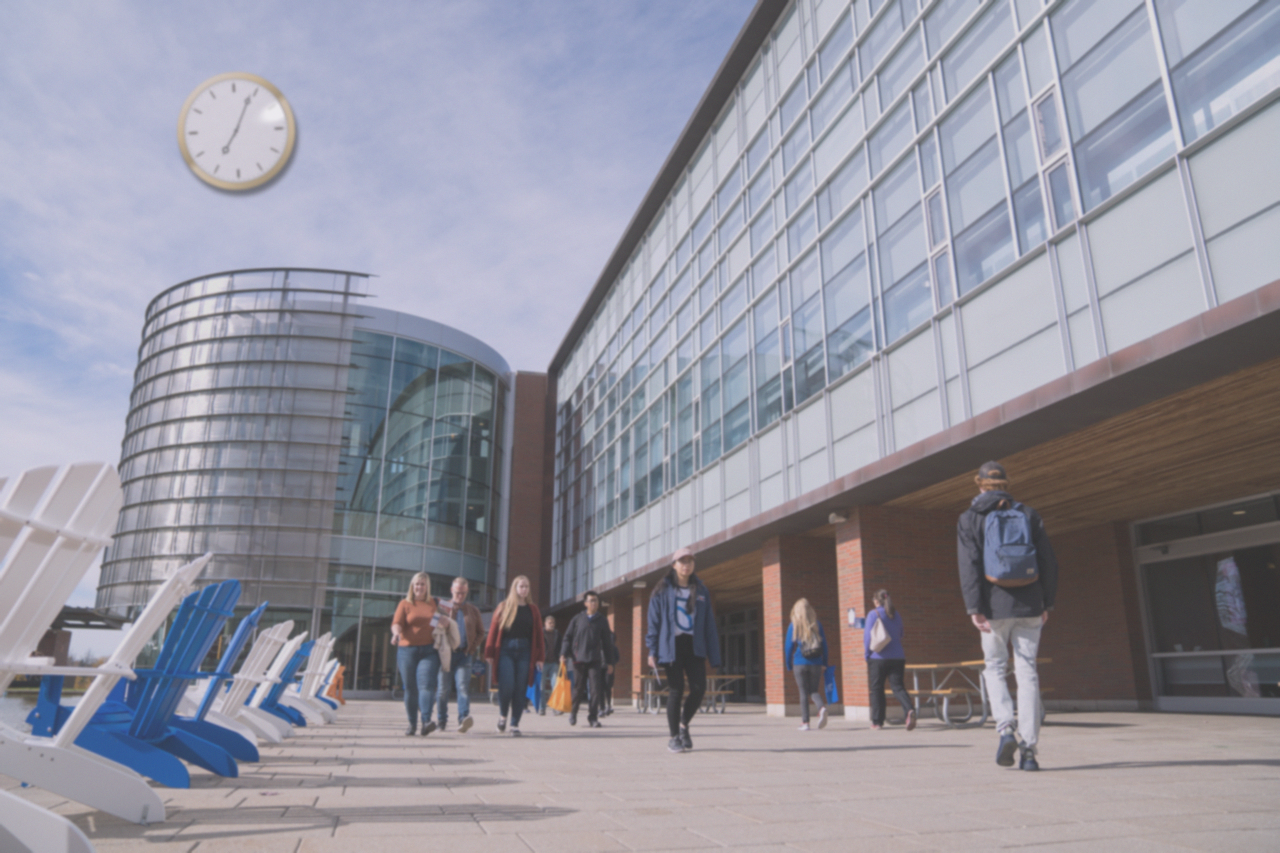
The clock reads 7.04
